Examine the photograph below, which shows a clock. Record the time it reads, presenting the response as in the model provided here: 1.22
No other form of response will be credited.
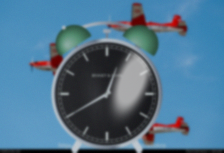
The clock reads 12.40
